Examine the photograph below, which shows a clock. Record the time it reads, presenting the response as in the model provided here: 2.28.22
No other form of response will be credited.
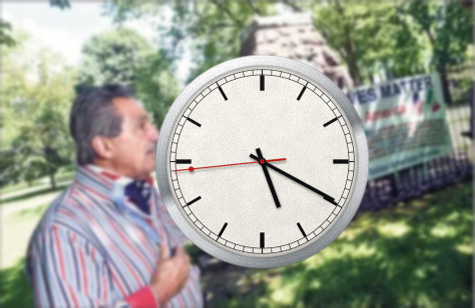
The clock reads 5.19.44
